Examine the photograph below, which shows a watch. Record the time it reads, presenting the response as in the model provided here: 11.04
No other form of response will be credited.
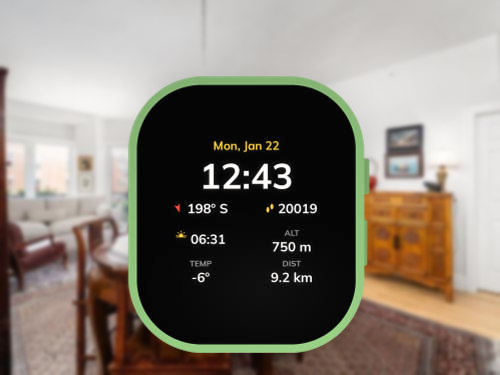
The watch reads 12.43
